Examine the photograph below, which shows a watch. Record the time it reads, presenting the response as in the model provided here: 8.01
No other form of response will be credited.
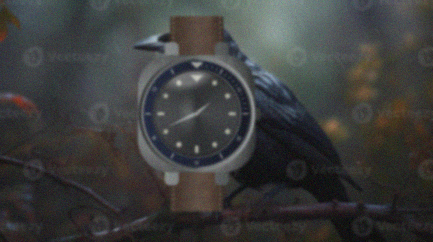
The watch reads 1.41
